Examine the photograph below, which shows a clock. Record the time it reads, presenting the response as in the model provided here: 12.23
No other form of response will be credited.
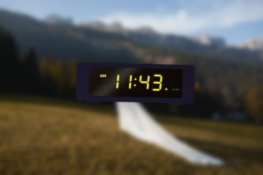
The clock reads 11.43
